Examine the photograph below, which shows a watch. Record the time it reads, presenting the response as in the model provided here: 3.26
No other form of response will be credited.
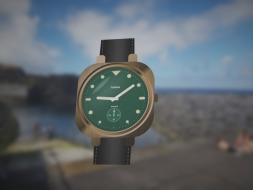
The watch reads 9.09
